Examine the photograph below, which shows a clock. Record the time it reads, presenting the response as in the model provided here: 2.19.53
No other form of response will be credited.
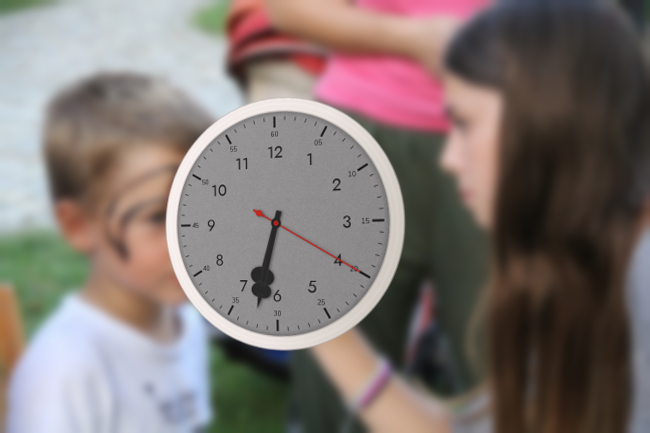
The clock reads 6.32.20
